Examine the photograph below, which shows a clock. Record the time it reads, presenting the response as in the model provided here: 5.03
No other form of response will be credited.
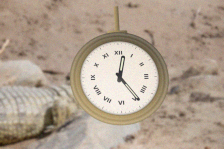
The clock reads 12.24
